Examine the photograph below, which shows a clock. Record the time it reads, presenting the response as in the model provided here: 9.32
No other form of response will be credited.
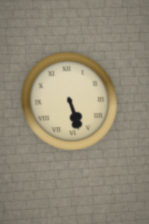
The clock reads 5.28
